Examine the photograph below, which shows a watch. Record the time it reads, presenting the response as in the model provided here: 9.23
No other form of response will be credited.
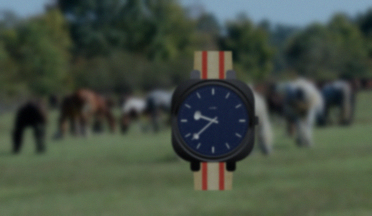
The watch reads 9.38
